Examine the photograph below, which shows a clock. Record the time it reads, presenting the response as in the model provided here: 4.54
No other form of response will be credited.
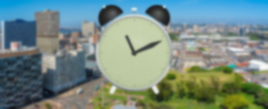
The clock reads 11.11
